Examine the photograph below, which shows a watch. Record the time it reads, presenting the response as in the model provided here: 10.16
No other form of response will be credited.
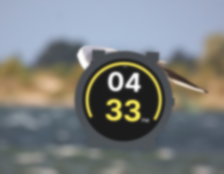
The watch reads 4.33
